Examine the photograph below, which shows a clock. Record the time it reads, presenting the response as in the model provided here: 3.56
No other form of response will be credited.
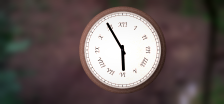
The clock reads 5.55
